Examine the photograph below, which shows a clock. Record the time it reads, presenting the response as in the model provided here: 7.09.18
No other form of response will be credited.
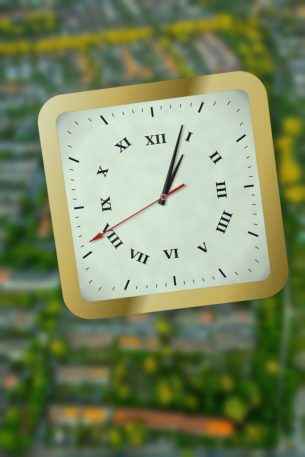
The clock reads 1.03.41
